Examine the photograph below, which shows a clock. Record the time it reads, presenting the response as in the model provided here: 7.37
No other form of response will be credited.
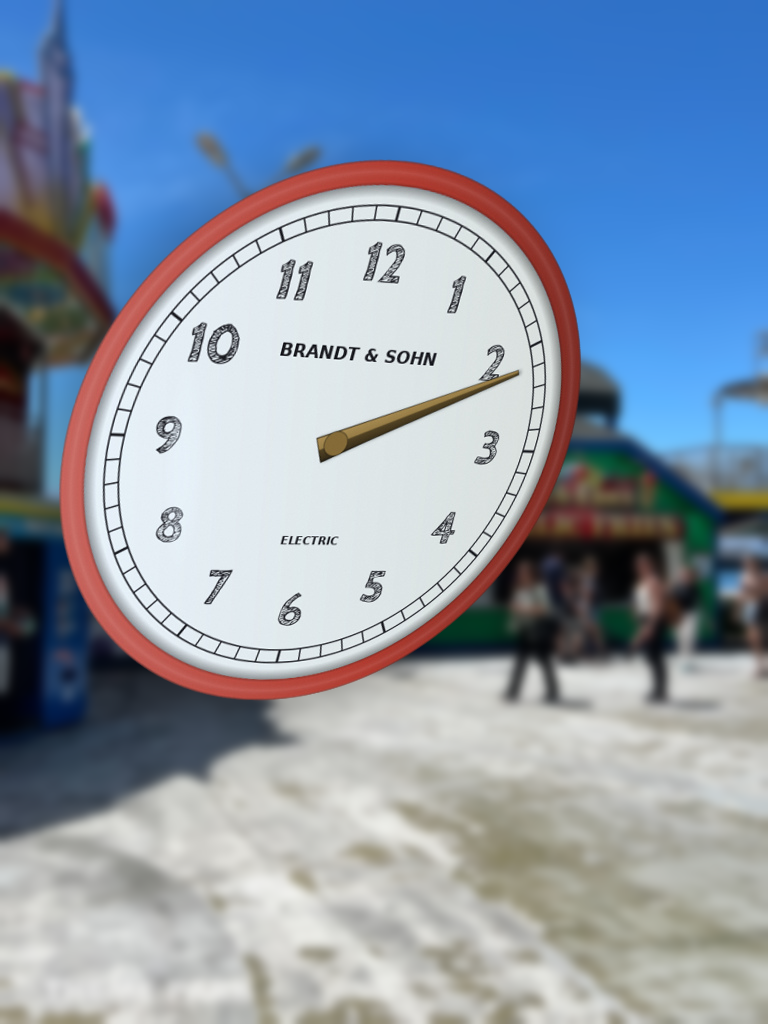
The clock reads 2.11
